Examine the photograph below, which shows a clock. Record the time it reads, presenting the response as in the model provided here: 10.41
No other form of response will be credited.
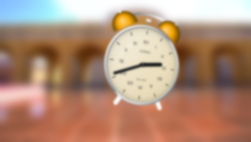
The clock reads 2.41
